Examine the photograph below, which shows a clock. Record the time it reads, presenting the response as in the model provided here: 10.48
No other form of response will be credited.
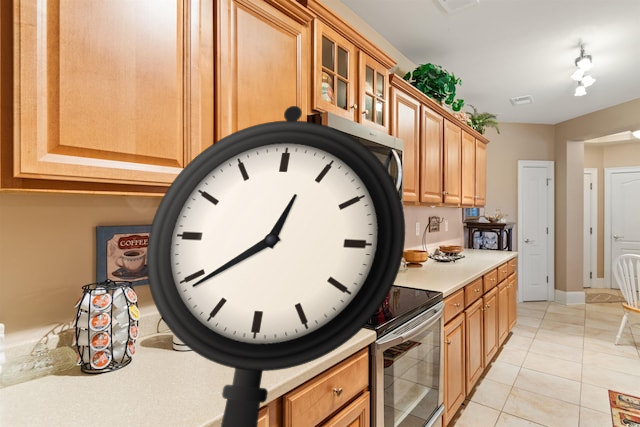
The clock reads 12.39
